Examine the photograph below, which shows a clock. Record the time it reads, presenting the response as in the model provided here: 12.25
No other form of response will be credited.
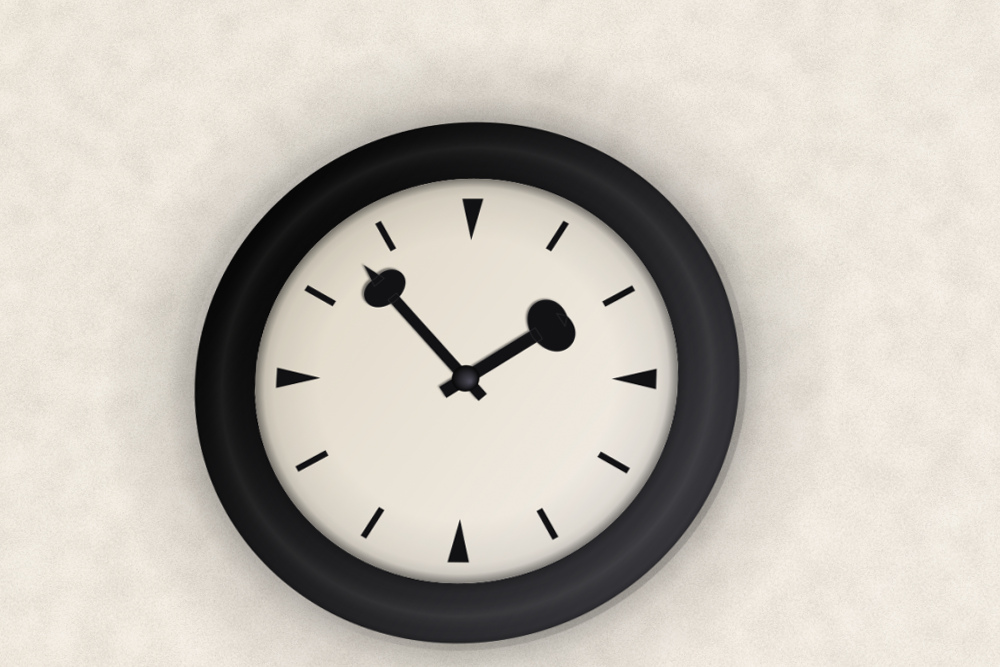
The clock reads 1.53
